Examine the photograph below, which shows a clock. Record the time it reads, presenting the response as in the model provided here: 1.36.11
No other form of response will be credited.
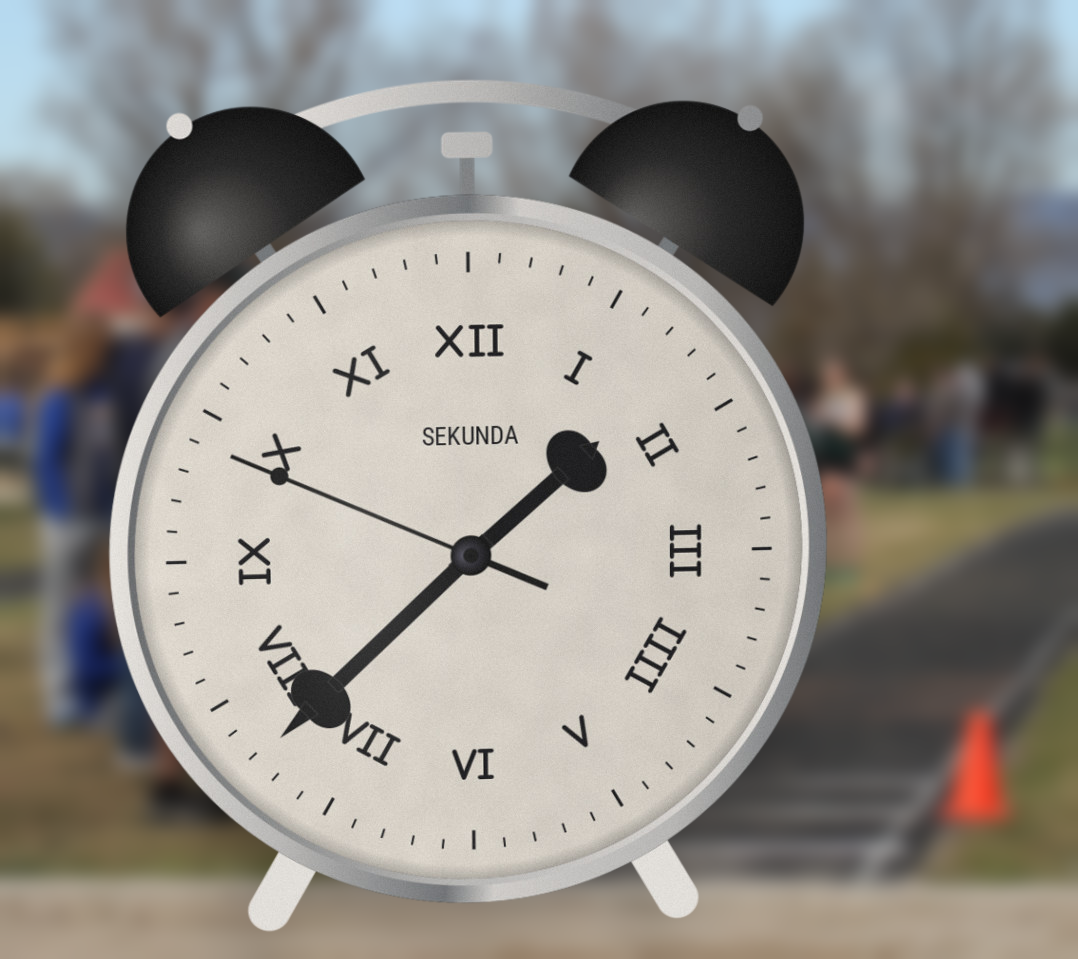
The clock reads 1.37.49
